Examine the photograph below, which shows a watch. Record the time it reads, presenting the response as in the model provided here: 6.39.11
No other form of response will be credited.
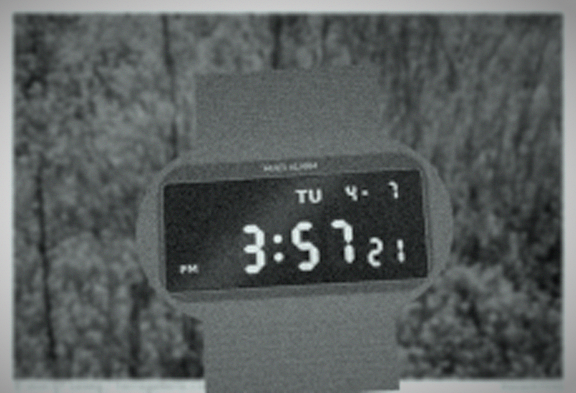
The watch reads 3.57.21
